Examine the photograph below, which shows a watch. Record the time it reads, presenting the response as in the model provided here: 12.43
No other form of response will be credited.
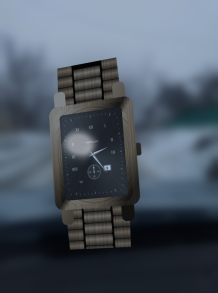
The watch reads 2.24
